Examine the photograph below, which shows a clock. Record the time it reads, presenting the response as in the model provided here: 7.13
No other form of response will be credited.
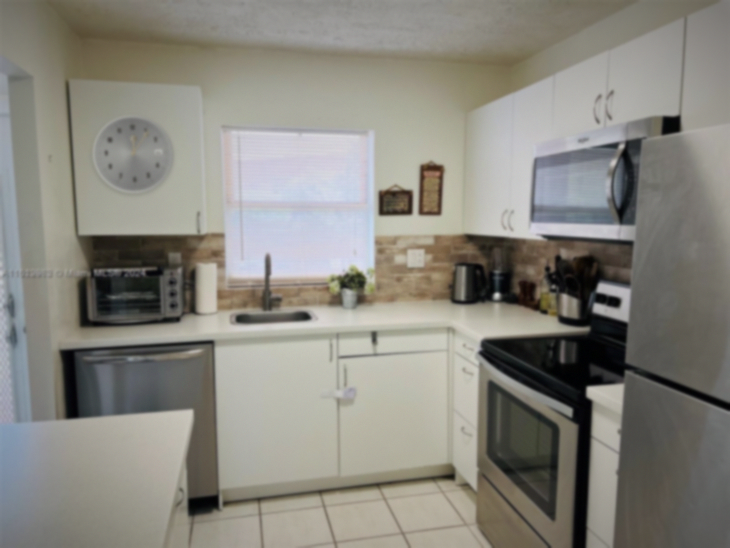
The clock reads 12.06
